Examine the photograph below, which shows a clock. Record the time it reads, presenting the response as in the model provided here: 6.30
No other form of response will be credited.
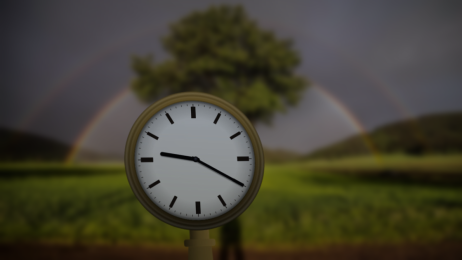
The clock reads 9.20
